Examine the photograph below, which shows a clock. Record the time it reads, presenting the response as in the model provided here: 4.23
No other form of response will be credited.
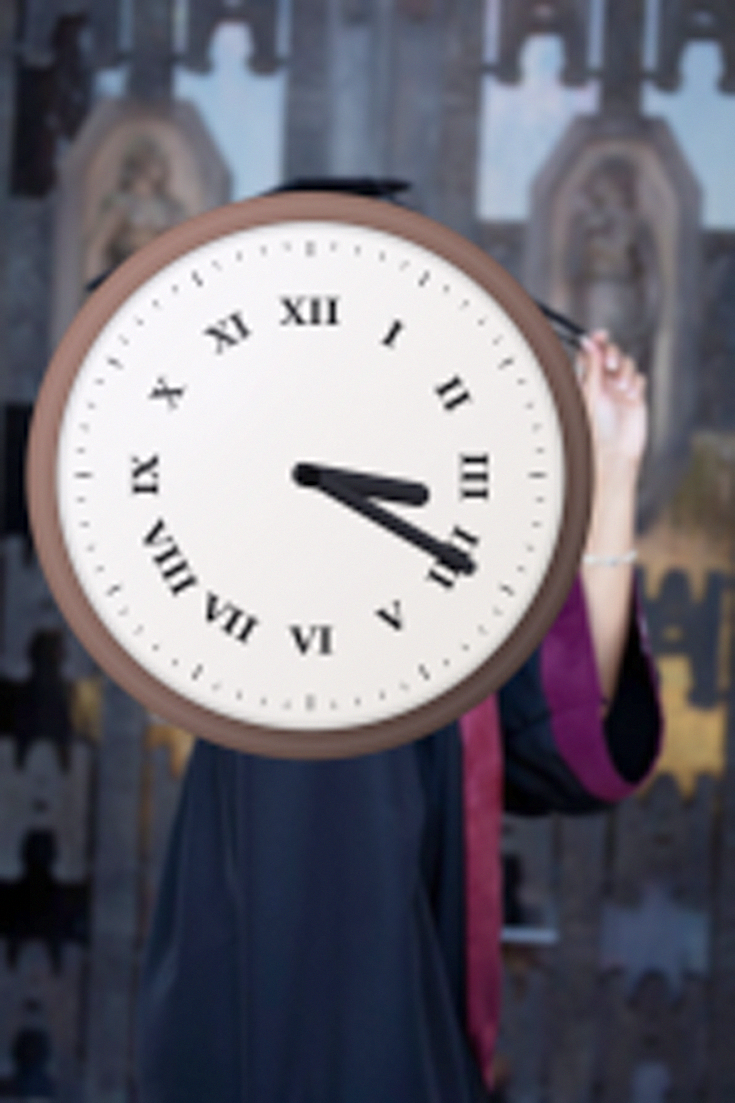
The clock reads 3.20
